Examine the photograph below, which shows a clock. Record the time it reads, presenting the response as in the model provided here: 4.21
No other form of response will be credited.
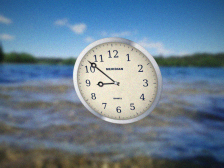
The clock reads 8.52
